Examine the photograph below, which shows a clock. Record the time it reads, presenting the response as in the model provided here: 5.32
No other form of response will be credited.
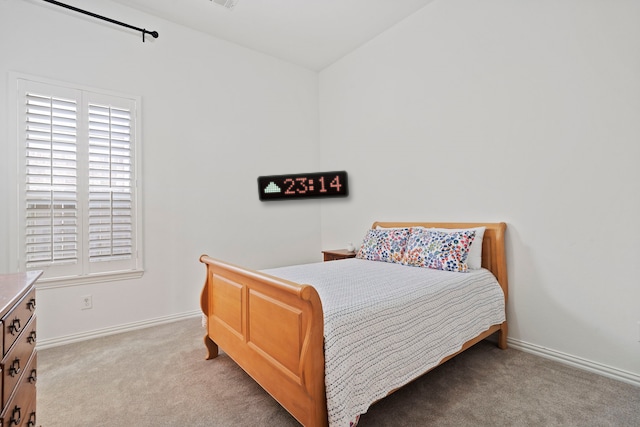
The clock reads 23.14
